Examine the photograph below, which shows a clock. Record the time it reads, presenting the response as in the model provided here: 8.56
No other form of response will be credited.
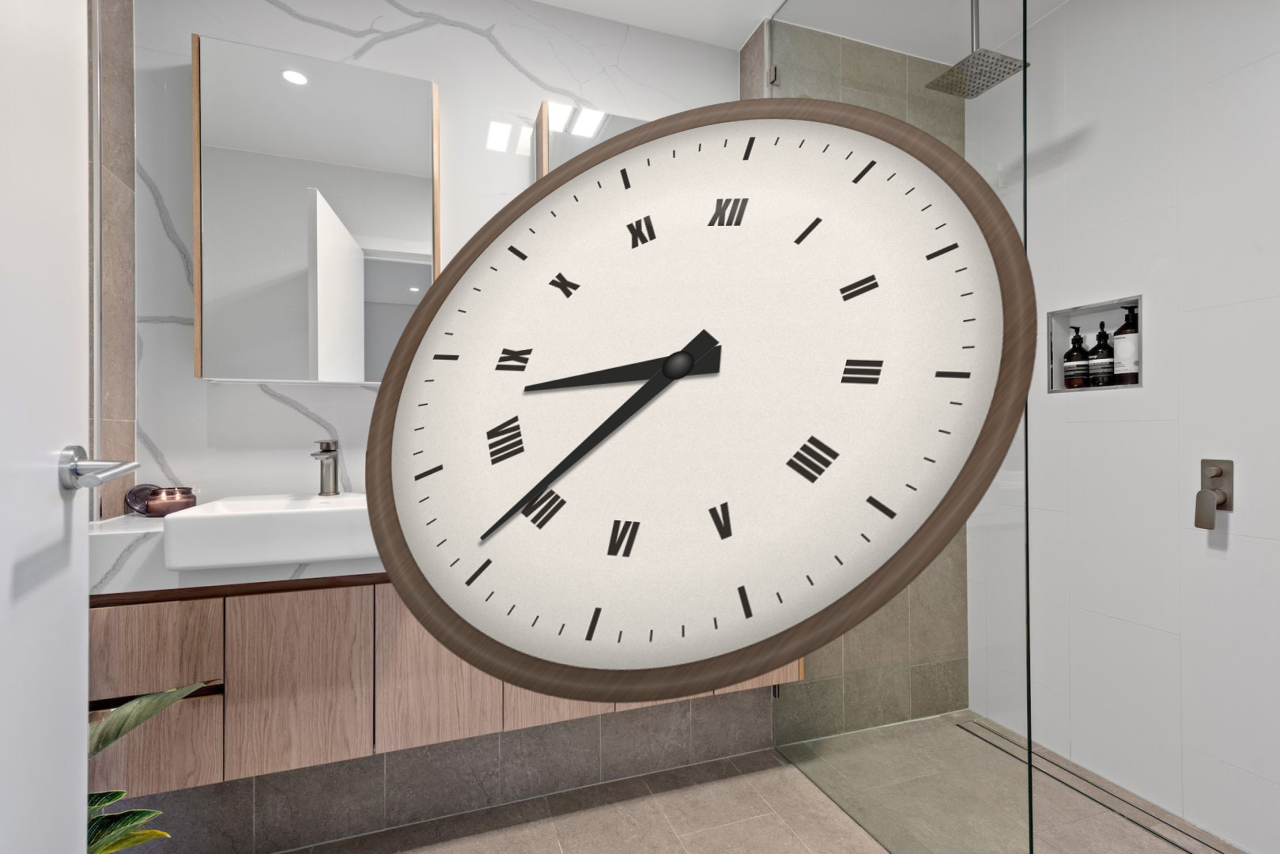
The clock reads 8.36
